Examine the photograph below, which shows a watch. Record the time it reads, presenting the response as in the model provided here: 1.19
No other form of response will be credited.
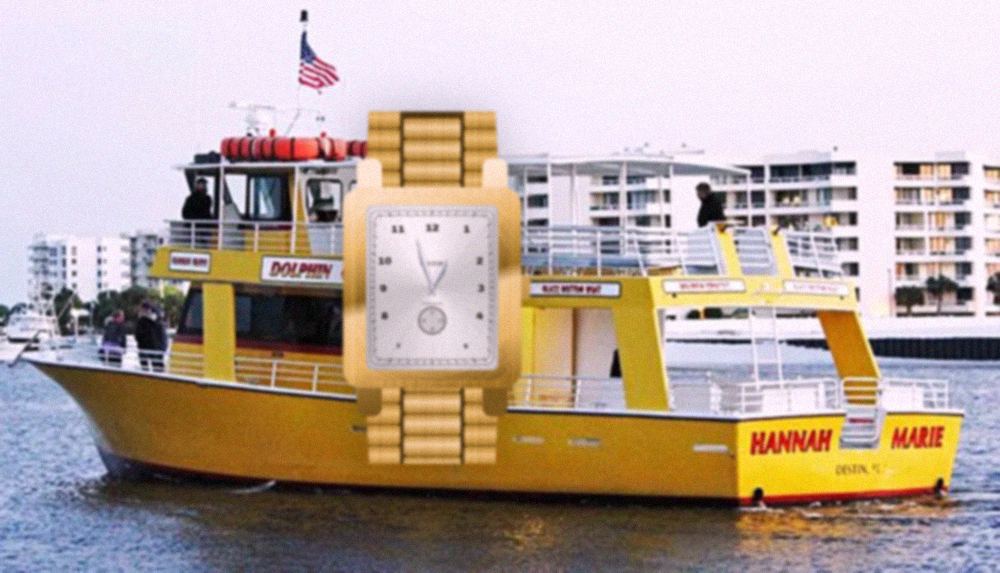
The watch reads 12.57
